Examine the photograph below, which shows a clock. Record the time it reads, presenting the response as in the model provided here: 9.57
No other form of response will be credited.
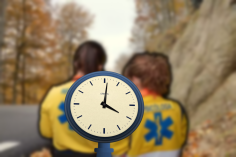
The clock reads 4.01
